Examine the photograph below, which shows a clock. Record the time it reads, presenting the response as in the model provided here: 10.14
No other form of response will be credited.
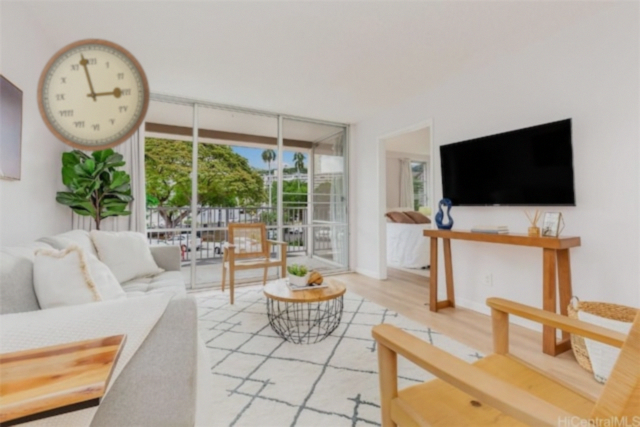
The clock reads 2.58
